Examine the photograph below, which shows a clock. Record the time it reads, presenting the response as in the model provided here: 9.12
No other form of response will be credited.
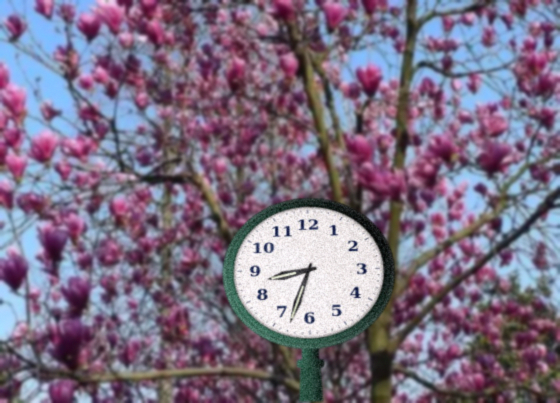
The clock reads 8.33
